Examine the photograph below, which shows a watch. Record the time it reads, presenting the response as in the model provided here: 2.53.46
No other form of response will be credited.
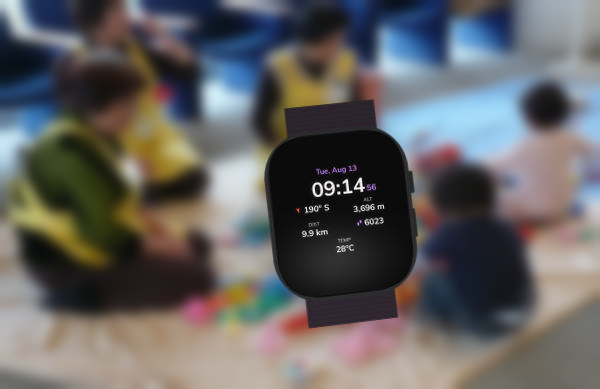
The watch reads 9.14.56
